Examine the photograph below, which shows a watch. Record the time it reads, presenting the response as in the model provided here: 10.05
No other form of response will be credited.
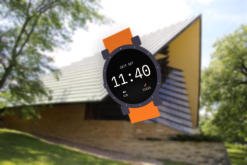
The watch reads 11.40
